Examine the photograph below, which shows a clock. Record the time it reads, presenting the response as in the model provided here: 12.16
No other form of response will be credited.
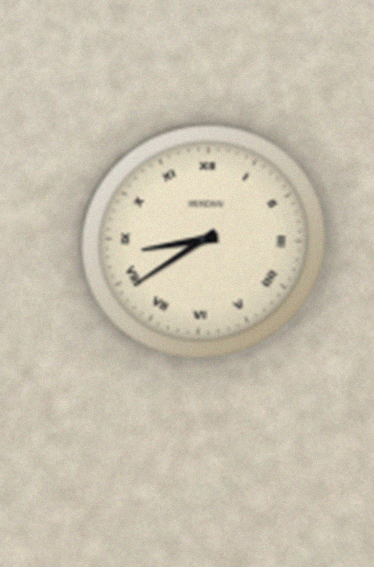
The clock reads 8.39
